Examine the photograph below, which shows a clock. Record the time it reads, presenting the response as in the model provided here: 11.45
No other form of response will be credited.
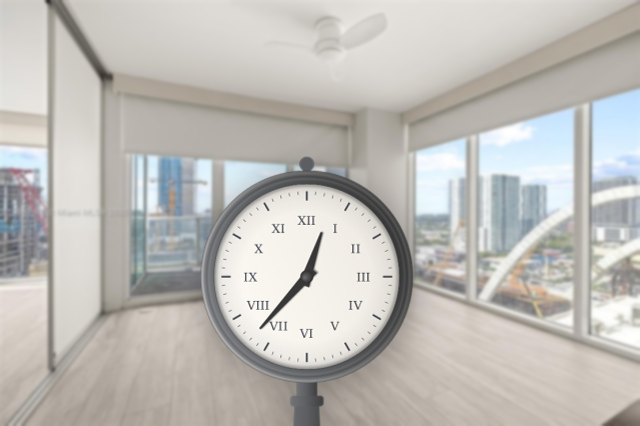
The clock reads 12.37
